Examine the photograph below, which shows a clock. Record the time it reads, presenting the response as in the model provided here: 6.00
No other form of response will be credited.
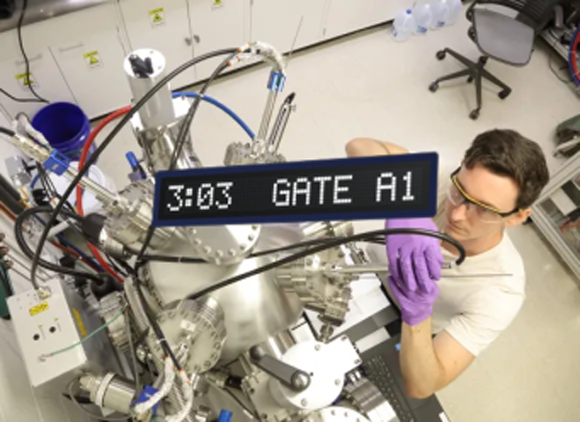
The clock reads 3.03
